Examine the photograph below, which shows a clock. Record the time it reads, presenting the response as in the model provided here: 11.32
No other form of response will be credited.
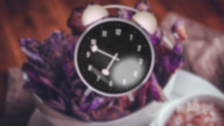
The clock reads 6.48
